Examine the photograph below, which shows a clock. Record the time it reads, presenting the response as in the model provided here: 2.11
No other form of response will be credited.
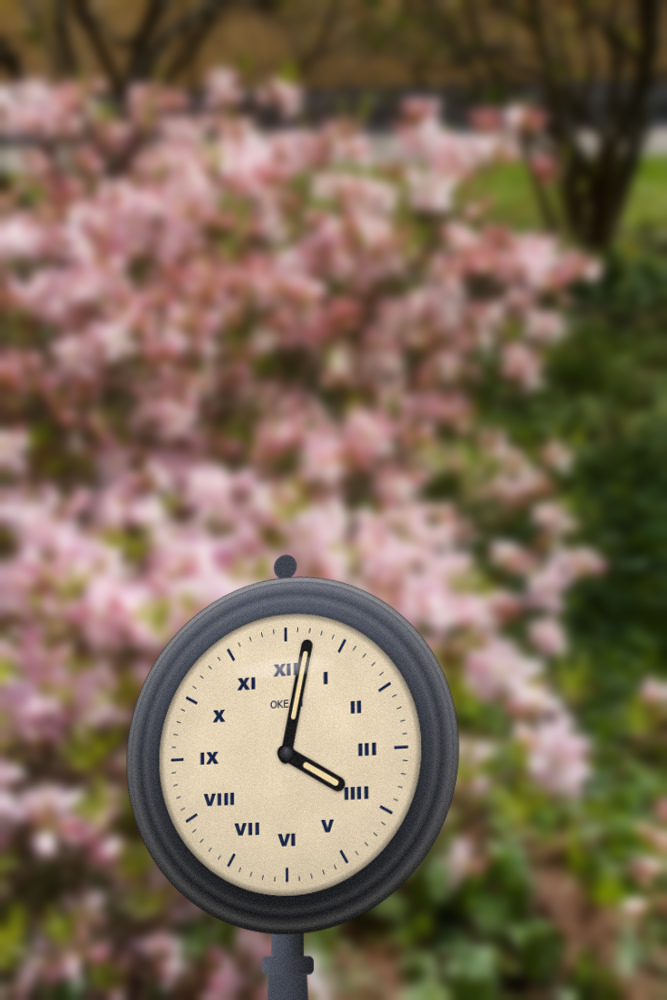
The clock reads 4.02
